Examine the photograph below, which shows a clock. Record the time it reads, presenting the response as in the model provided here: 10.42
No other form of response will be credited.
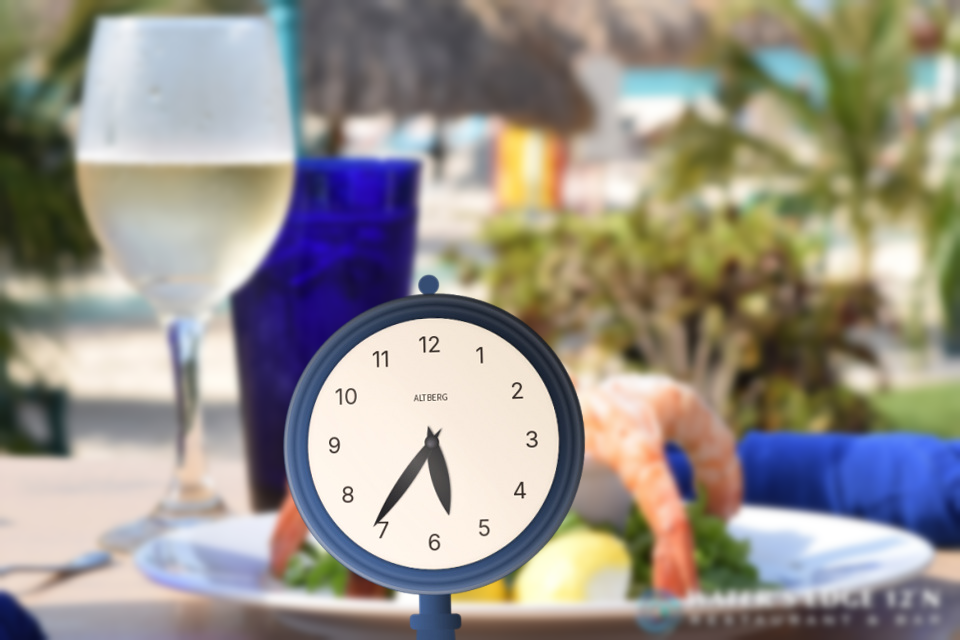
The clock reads 5.36
